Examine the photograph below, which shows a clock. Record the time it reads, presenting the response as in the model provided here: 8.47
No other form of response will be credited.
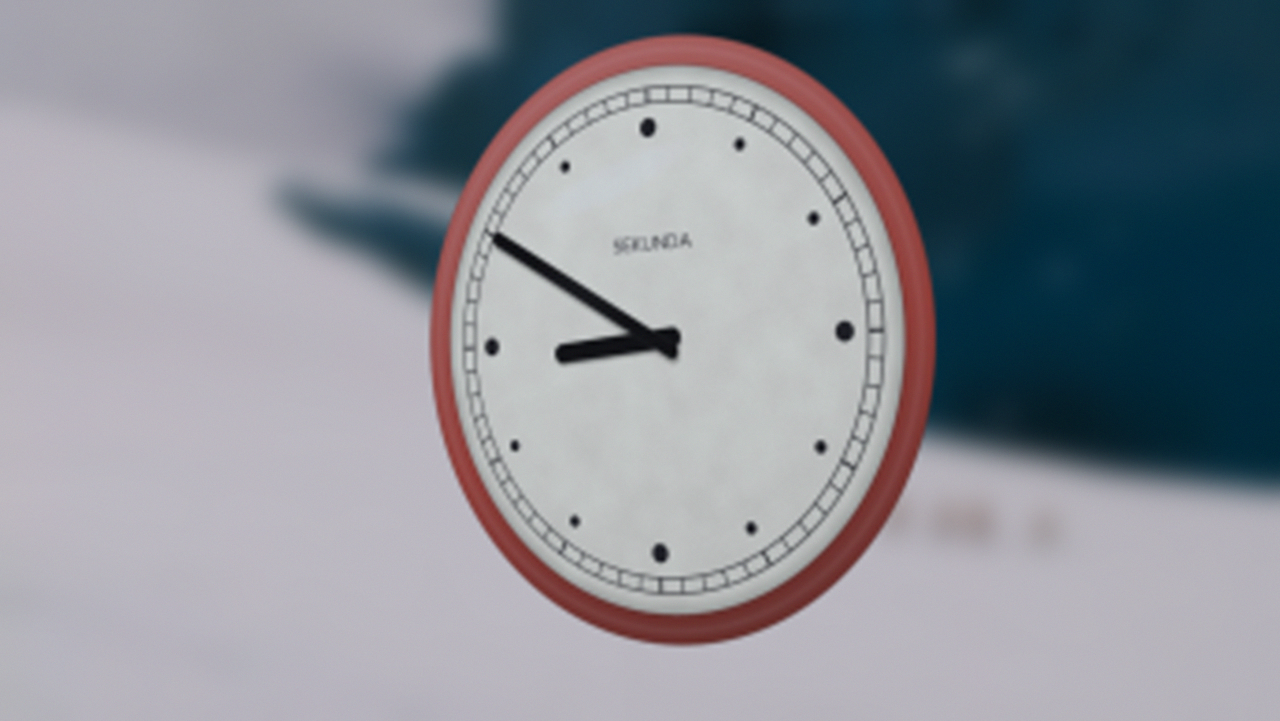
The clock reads 8.50
